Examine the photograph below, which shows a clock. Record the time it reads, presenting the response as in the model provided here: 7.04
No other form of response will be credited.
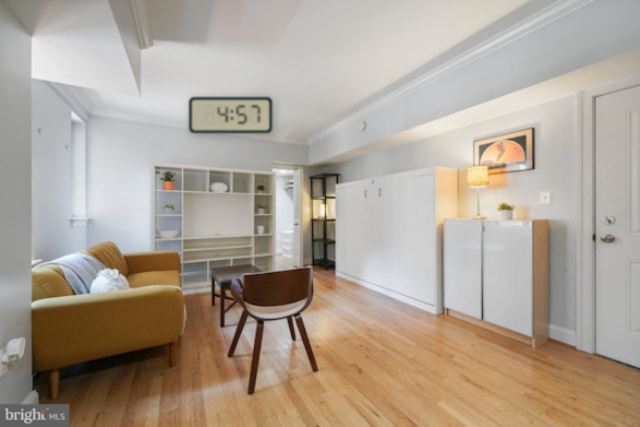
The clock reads 4.57
